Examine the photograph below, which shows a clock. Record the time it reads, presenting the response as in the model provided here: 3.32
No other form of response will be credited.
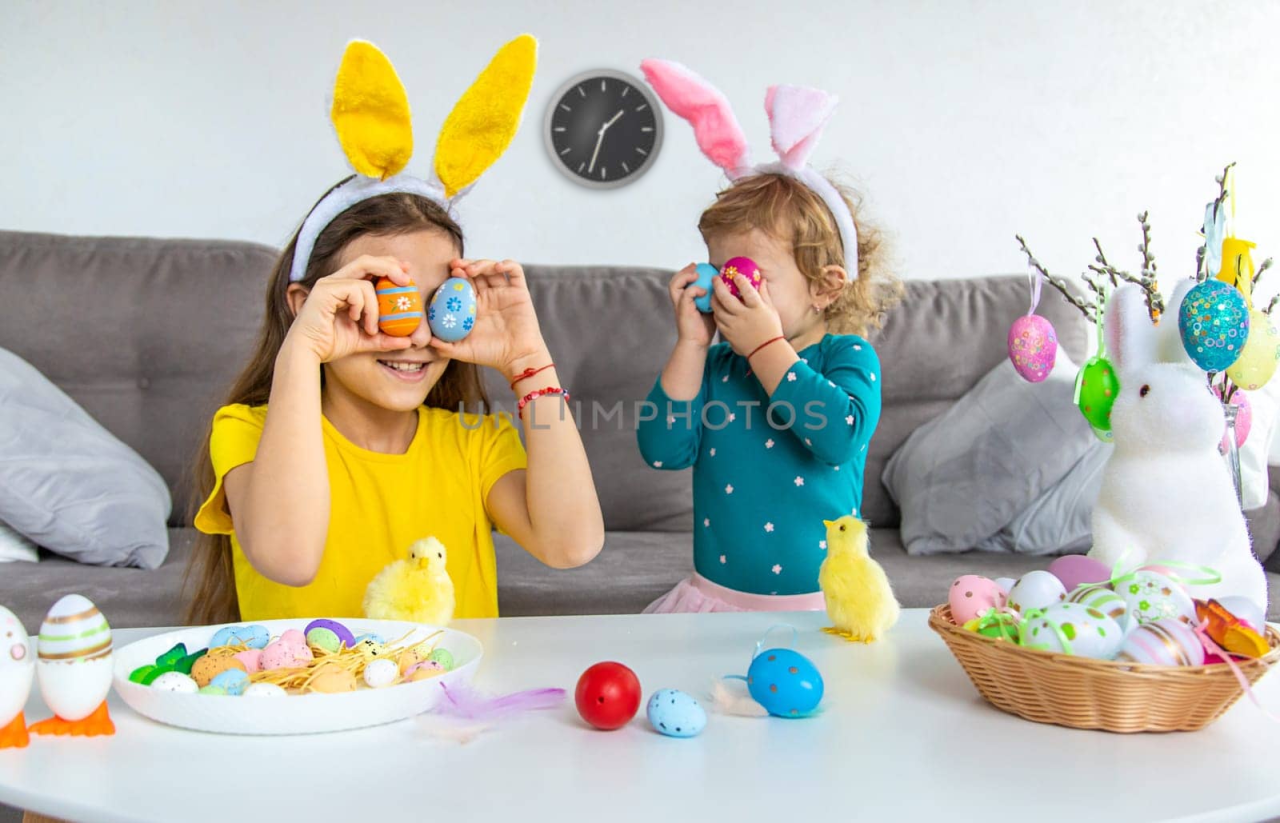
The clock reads 1.33
